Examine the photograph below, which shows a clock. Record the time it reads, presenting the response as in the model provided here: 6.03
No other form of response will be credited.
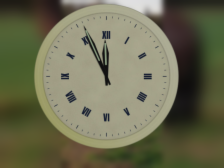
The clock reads 11.56
